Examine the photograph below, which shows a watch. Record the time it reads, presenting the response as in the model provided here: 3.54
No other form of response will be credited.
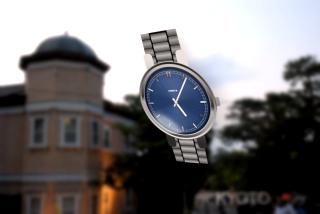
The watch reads 5.06
